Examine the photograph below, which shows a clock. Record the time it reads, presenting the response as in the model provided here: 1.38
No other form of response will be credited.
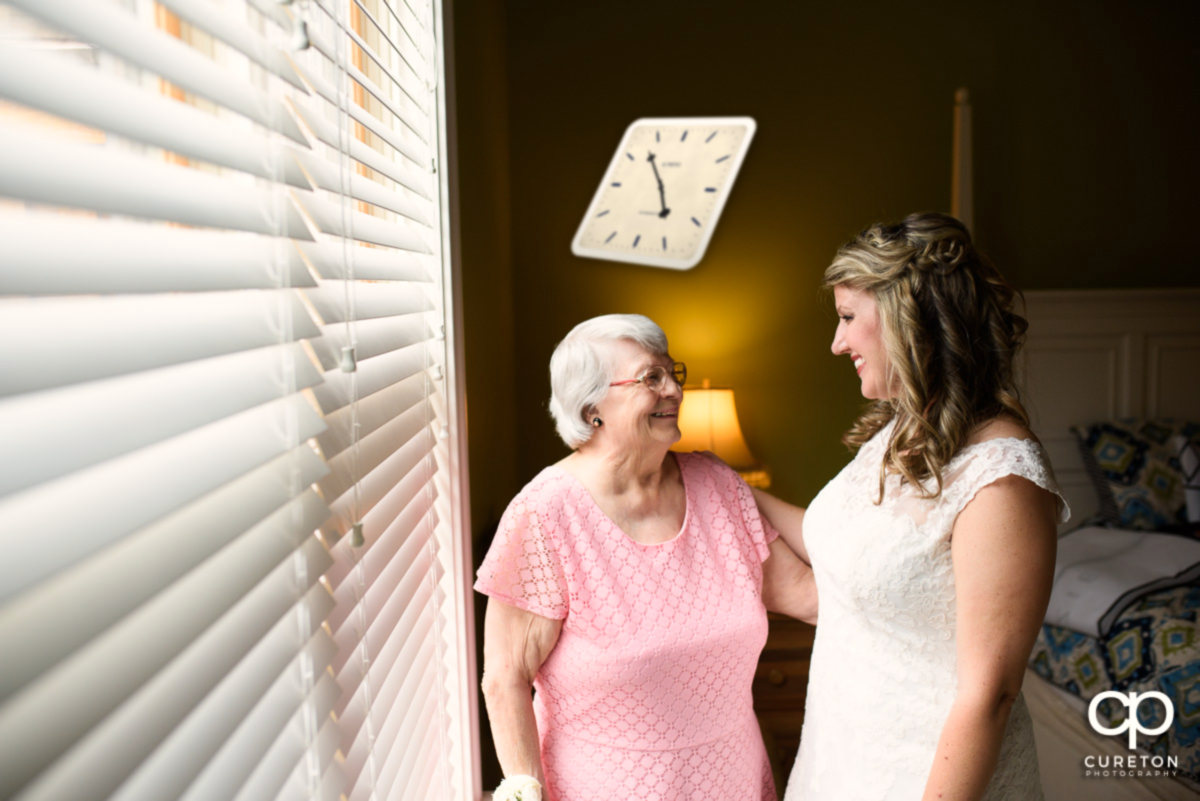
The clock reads 4.53
